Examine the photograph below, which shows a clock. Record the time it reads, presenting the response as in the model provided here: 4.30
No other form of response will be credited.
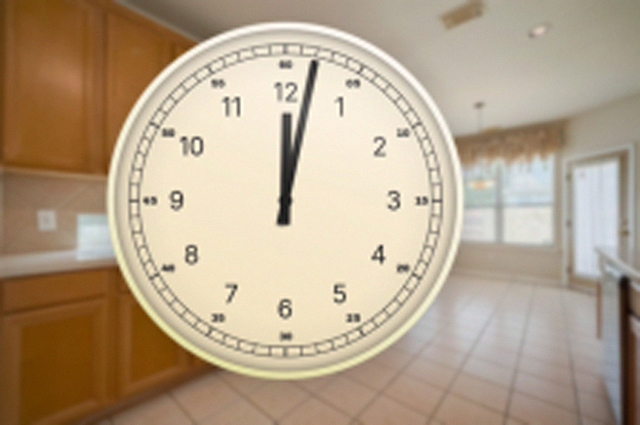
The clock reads 12.02
